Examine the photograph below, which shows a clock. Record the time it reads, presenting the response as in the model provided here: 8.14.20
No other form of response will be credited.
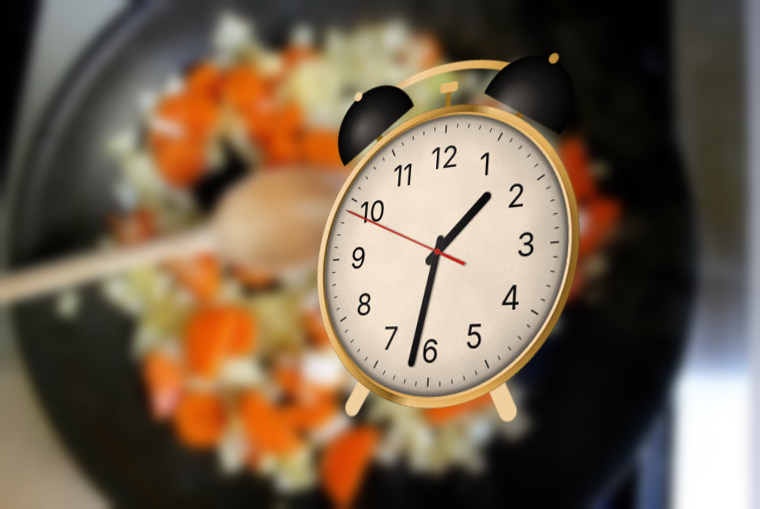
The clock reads 1.31.49
